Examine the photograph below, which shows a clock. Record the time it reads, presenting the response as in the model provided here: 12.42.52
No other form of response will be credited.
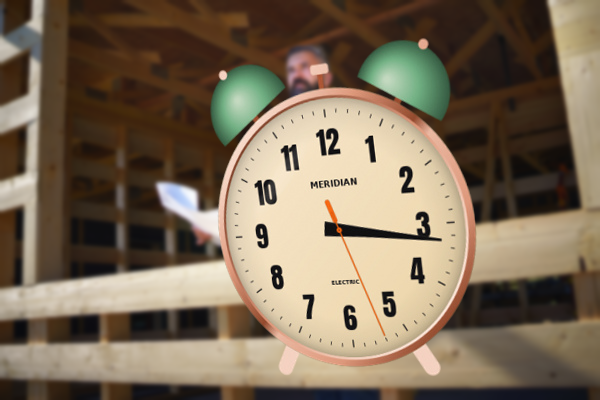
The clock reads 3.16.27
